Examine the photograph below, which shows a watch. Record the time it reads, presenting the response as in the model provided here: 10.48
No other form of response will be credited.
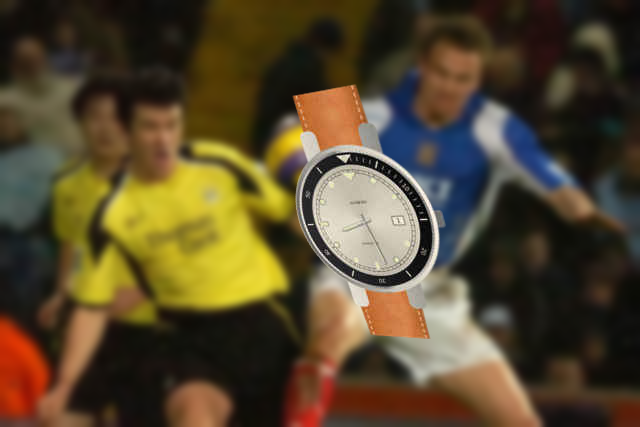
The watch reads 8.28
